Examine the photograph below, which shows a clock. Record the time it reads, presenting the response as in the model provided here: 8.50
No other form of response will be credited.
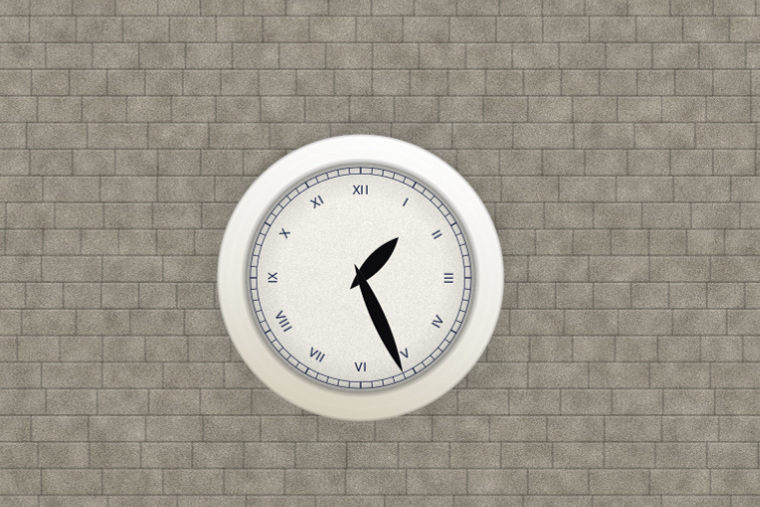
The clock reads 1.26
